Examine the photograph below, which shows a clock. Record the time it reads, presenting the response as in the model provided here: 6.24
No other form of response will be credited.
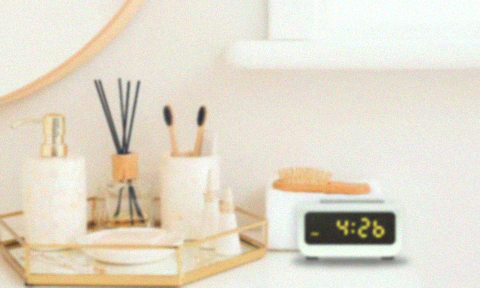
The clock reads 4.26
